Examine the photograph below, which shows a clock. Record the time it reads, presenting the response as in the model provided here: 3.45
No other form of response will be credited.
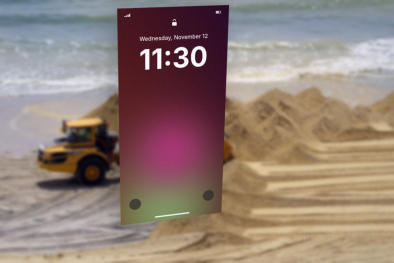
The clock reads 11.30
